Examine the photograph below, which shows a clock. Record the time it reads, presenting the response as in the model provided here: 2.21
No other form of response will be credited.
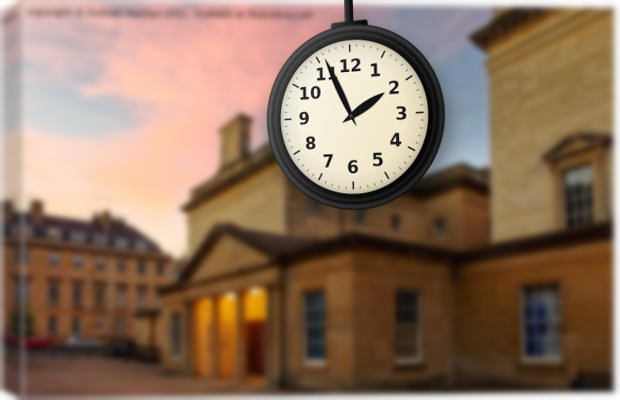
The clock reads 1.56
